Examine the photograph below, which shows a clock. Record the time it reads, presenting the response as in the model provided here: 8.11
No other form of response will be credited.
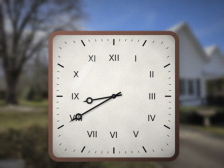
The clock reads 8.40
